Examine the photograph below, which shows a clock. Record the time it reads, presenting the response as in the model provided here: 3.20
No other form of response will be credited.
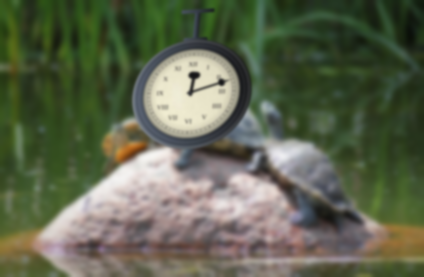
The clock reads 12.12
